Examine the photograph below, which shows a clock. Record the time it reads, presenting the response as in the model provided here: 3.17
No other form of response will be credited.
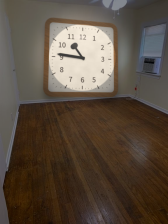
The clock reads 10.46
